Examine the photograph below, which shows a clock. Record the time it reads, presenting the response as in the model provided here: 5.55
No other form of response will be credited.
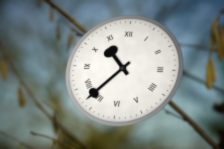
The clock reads 10.37
